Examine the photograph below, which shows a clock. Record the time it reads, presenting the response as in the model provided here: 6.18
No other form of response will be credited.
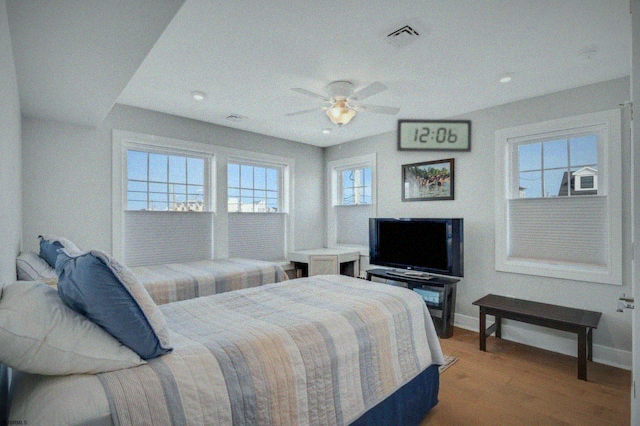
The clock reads 12.06
